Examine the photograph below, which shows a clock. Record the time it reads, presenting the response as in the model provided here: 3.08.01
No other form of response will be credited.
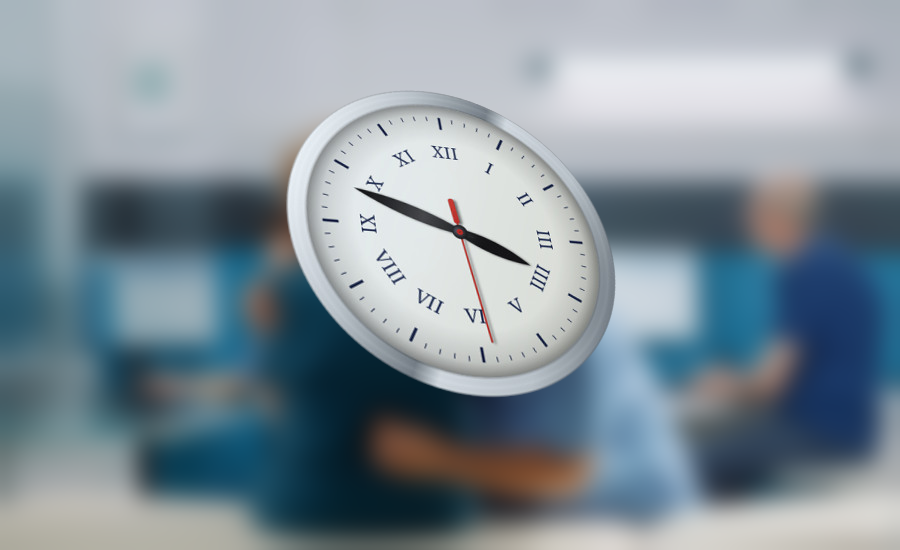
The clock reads 3.48.29
